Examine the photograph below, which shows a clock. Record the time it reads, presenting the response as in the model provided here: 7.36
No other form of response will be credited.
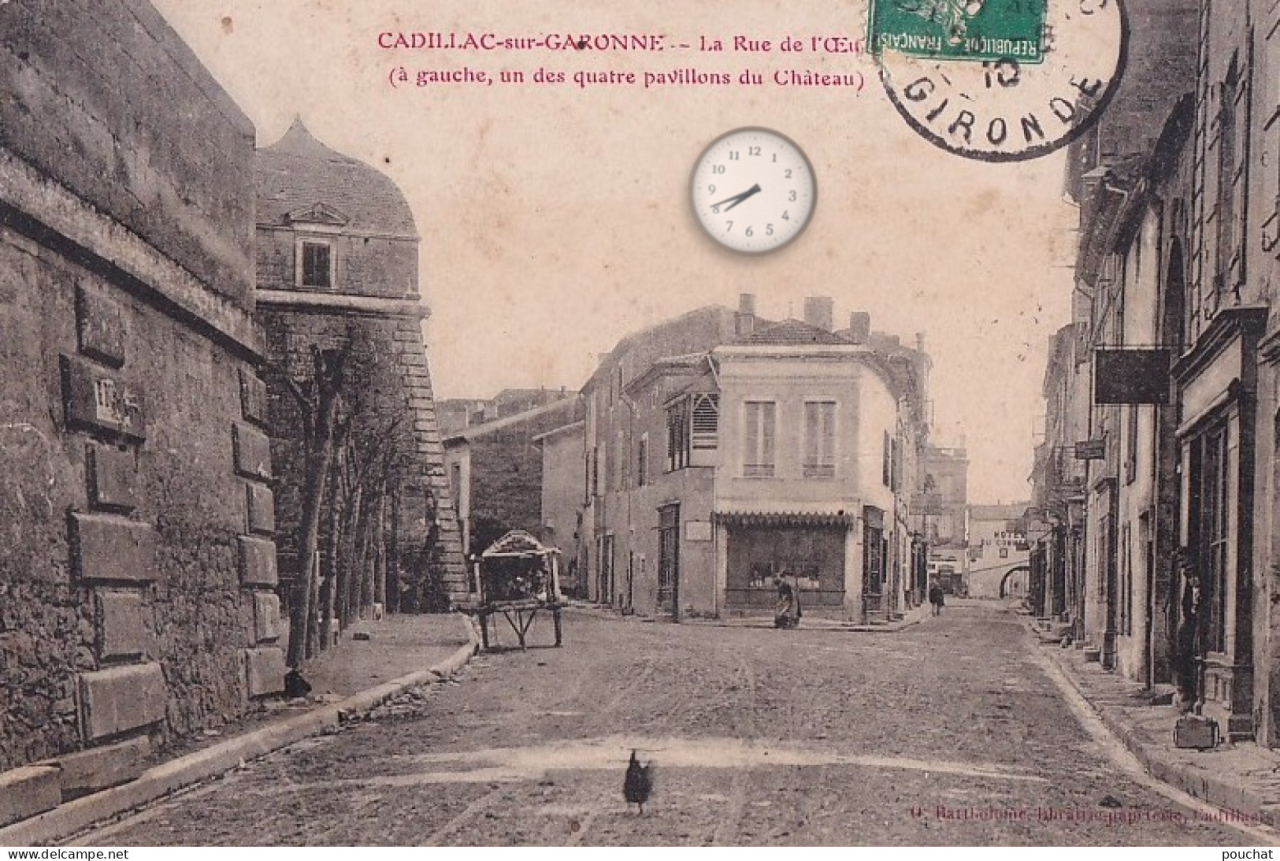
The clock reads 7.41
